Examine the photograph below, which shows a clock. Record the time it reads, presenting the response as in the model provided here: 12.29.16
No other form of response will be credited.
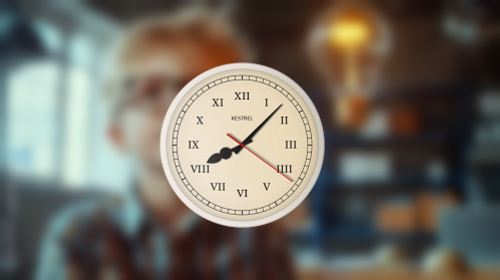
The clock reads 8.07.21
